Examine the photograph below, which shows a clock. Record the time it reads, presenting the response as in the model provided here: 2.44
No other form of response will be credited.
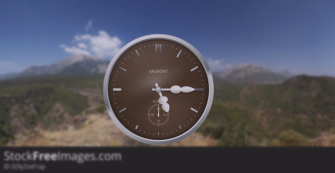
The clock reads 5.15
